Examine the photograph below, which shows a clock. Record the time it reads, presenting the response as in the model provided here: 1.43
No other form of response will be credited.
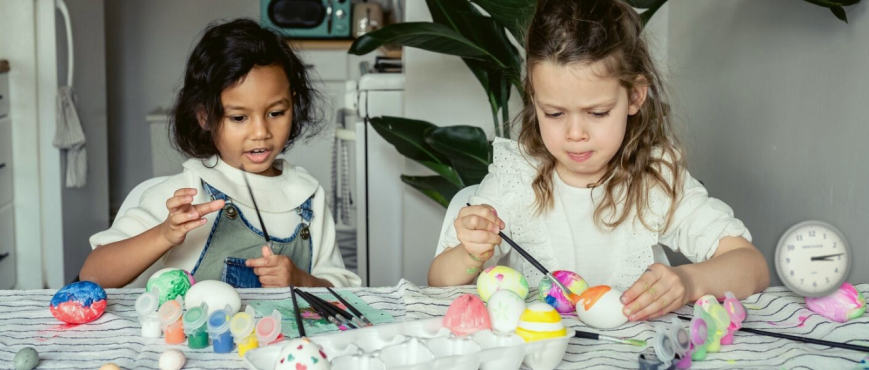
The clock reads 3.14
